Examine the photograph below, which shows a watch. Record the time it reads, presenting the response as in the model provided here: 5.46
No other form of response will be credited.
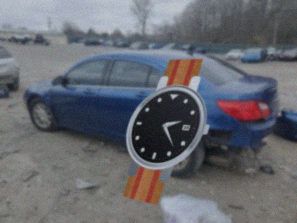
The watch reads 2.23
